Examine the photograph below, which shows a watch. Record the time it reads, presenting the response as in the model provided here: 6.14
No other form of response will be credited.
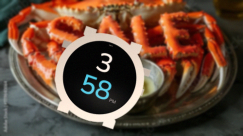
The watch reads 3.58
